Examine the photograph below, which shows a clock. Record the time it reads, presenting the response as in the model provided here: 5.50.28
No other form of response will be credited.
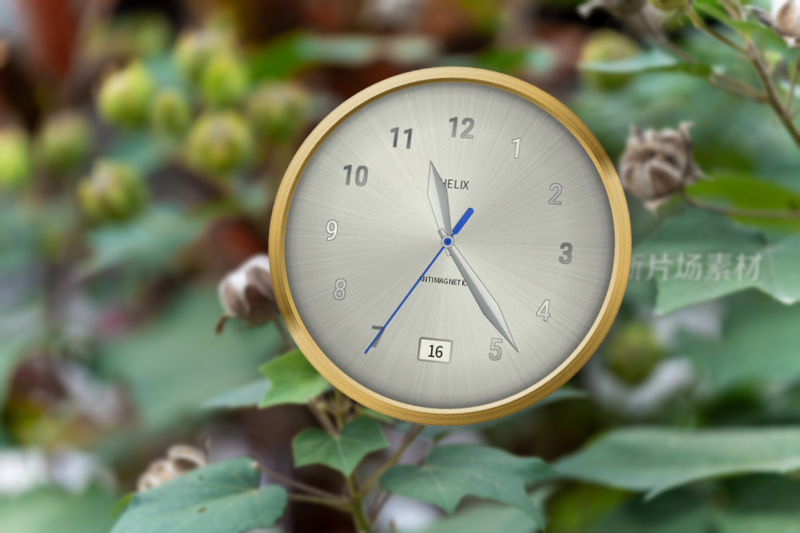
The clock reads 11.23.35
